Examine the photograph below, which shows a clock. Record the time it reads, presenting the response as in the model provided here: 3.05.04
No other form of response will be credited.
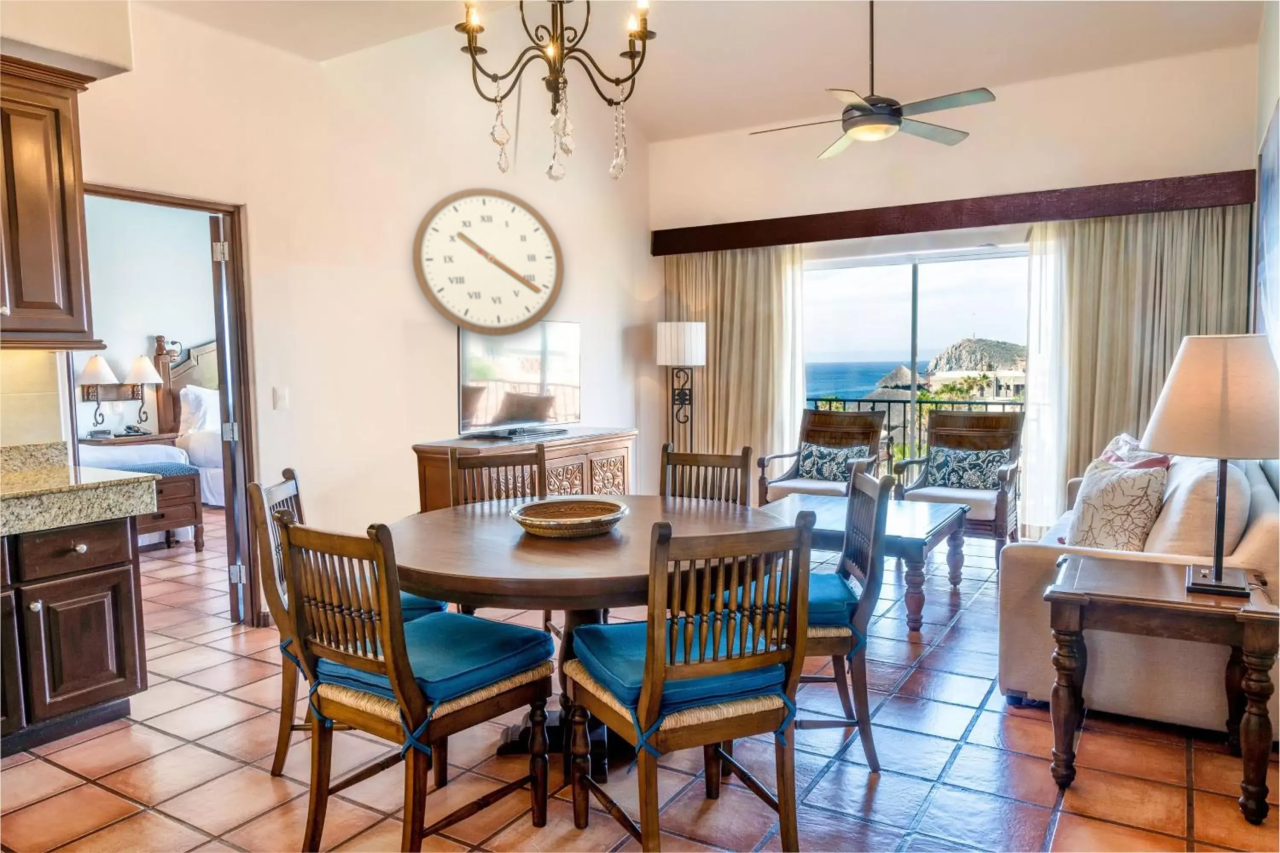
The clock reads 10.21.21
